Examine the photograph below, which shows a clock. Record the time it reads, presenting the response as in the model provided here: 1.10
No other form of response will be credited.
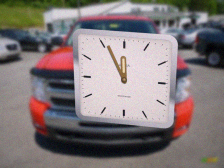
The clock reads 11.56
